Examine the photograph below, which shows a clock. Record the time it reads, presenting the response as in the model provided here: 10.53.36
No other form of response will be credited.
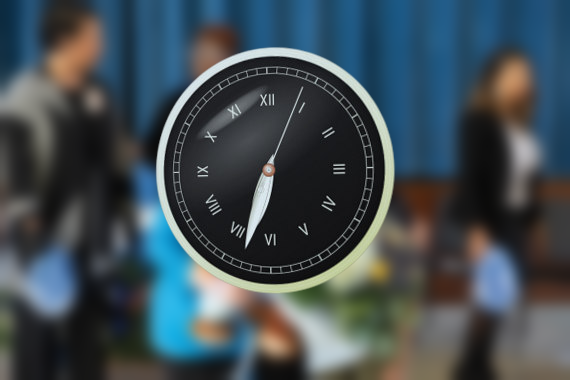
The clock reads 6.33.04
